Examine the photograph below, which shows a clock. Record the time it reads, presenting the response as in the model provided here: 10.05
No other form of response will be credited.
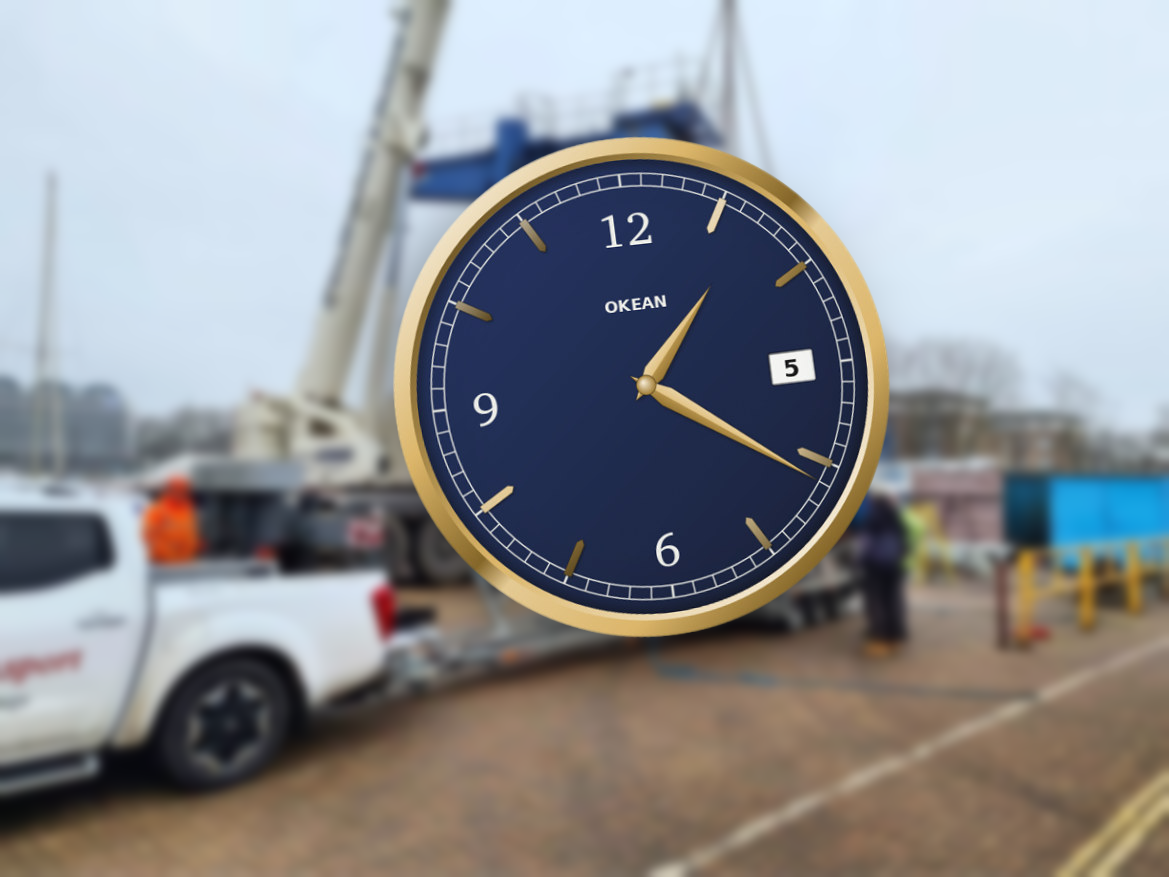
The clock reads 1.21
